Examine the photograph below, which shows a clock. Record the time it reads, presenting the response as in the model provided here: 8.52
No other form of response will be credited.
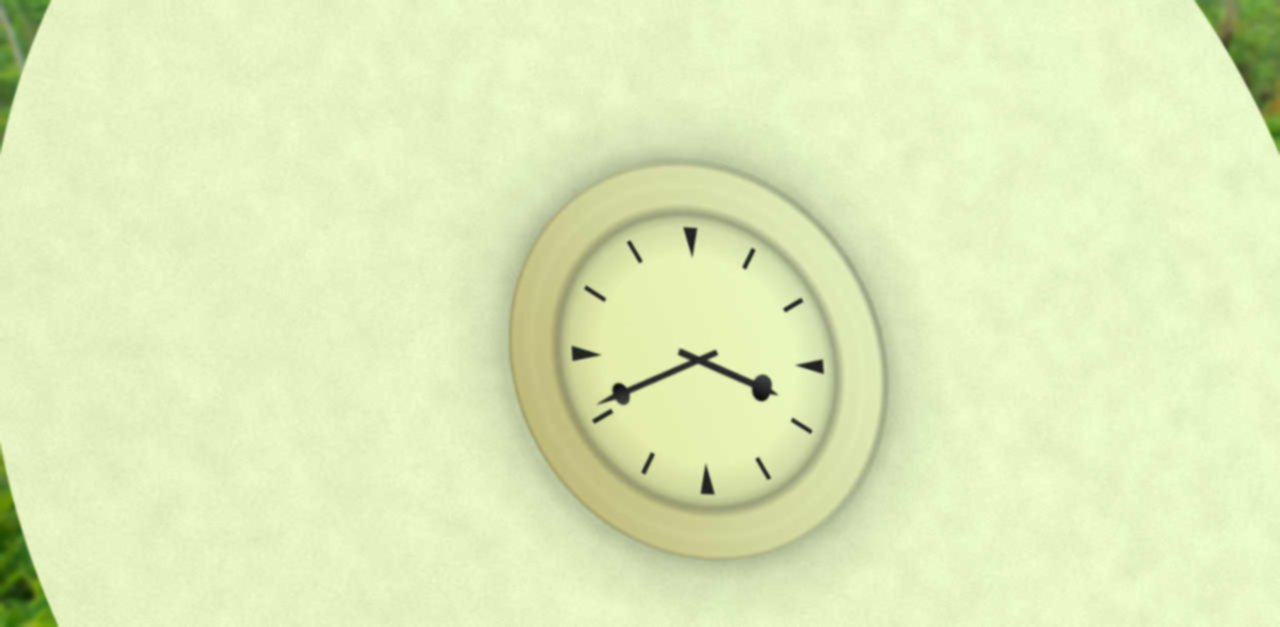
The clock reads 3.41
